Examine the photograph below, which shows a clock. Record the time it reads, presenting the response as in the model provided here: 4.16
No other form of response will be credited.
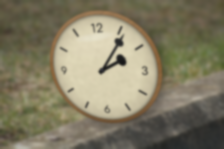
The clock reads 2.06
